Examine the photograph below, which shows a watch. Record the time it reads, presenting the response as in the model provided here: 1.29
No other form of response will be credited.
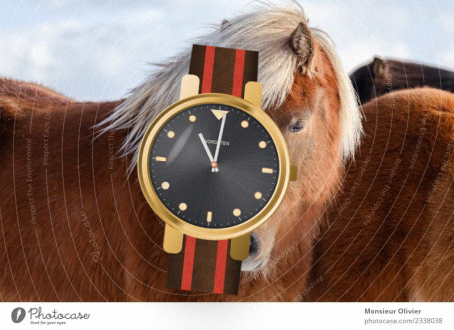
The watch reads 11.01
